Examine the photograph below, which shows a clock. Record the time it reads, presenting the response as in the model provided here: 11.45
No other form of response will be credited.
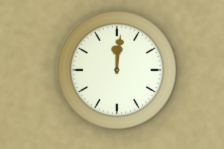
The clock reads 12.01
